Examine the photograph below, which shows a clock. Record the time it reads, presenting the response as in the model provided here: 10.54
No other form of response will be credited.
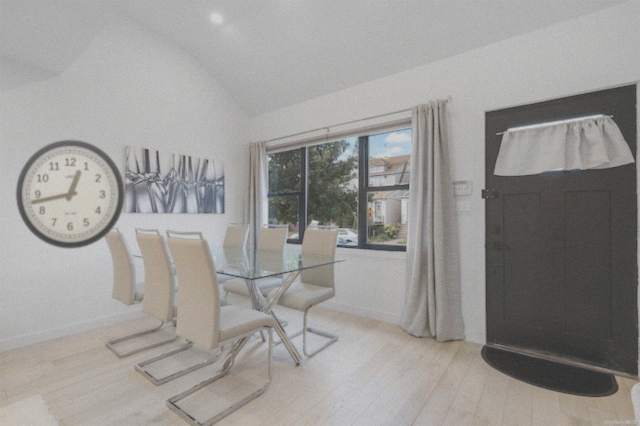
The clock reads 12.43
